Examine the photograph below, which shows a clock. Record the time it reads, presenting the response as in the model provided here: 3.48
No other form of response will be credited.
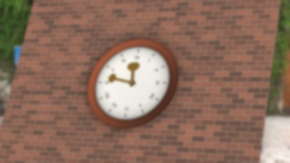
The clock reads 11.47
